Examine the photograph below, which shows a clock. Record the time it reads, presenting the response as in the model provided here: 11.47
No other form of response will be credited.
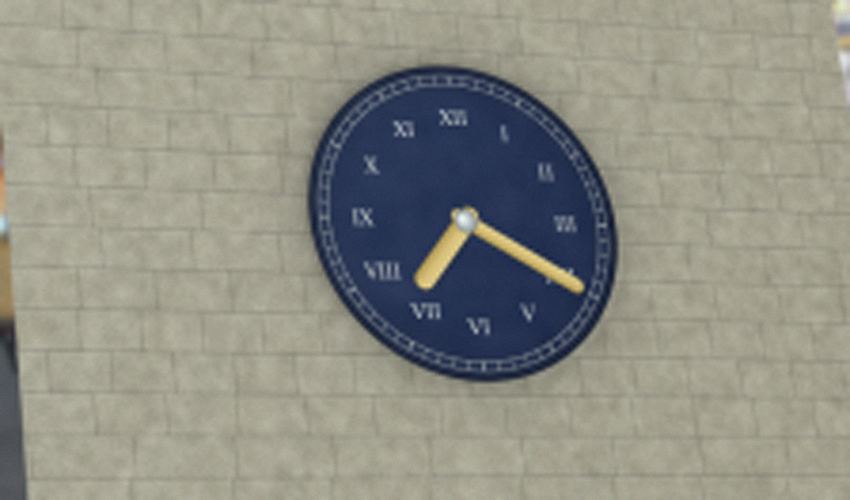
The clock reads 7.20
